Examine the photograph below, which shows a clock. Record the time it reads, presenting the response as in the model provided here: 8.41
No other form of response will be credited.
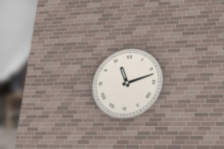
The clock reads 11.12
